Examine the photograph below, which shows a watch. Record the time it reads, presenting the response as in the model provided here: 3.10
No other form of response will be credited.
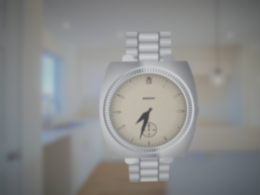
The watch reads 7.33
